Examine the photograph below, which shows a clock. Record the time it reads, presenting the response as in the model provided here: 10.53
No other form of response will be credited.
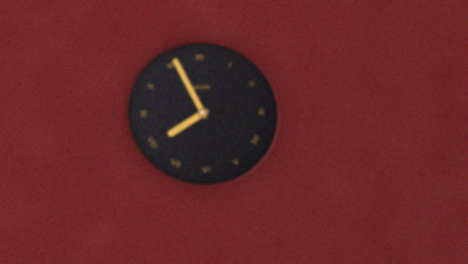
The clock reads 7.56
